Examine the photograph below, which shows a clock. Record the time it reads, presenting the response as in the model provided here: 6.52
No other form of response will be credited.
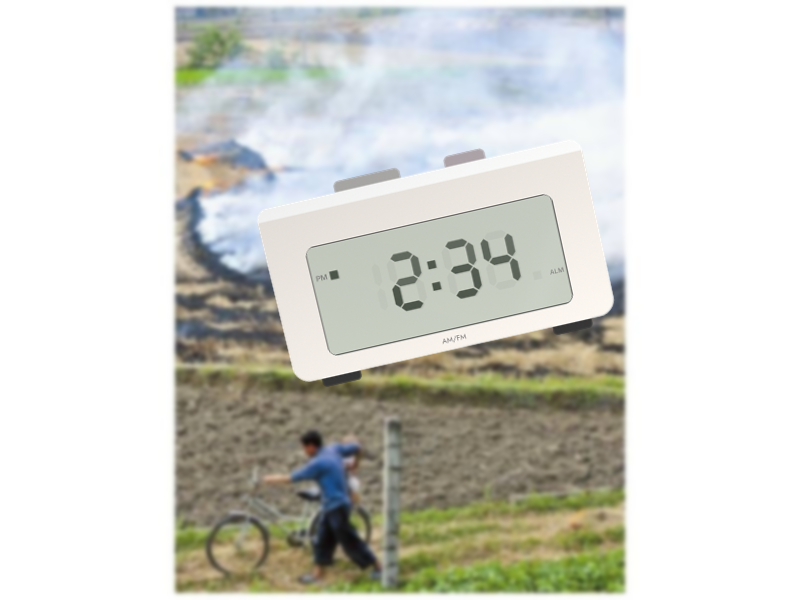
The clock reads 2.34
